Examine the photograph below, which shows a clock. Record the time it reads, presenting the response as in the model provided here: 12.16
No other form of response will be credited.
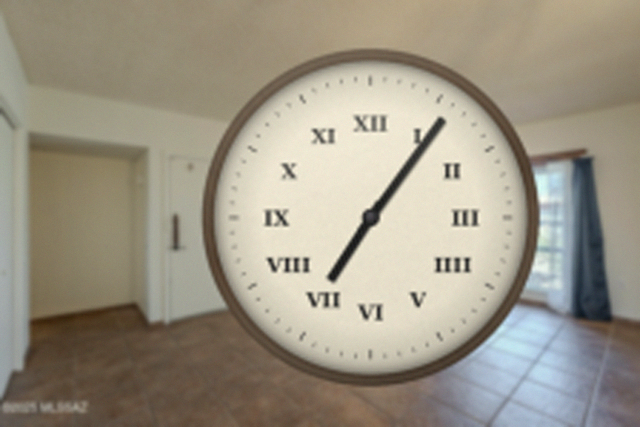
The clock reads 7.06
